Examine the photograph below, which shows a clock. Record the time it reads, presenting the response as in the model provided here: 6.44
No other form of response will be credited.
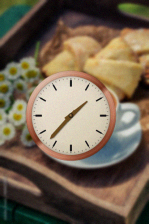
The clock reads 1.37
